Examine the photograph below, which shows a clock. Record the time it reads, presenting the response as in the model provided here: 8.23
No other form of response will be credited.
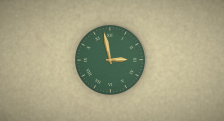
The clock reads 2.58
